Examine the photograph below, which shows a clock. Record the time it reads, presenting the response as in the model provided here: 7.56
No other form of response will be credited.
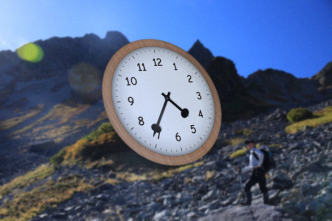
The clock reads 4.36
